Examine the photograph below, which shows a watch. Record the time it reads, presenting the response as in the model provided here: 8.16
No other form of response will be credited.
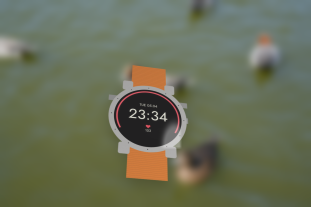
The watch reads 23.34
